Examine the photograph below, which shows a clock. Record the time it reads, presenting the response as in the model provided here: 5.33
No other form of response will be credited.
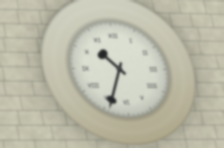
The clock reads 10.34
